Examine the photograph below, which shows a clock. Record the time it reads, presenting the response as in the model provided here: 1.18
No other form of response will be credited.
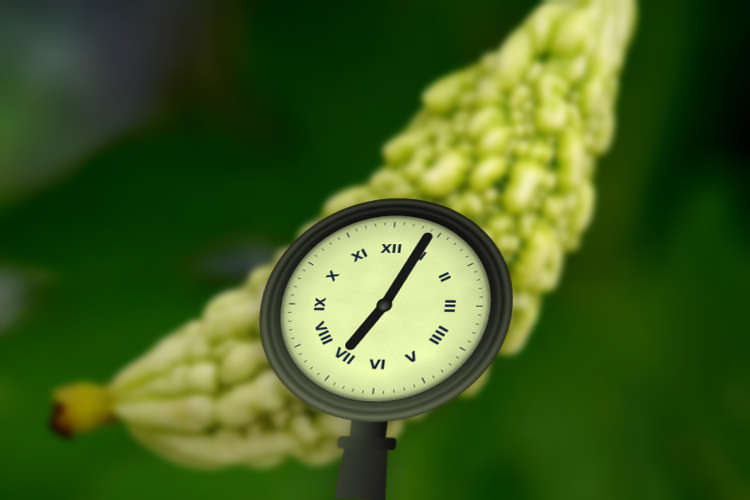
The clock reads 7.04
